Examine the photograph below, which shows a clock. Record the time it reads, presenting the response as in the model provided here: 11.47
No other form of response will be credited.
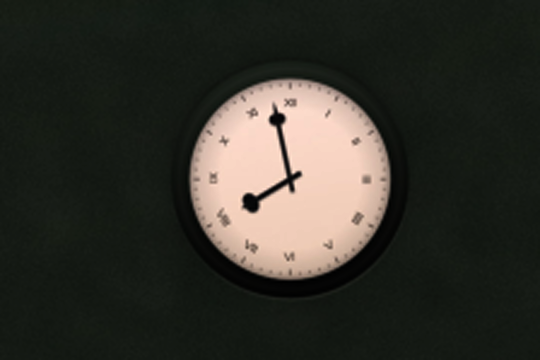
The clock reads 7.58
